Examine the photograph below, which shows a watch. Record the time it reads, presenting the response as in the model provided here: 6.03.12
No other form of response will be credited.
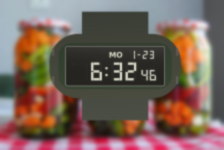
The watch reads 6.32.46
